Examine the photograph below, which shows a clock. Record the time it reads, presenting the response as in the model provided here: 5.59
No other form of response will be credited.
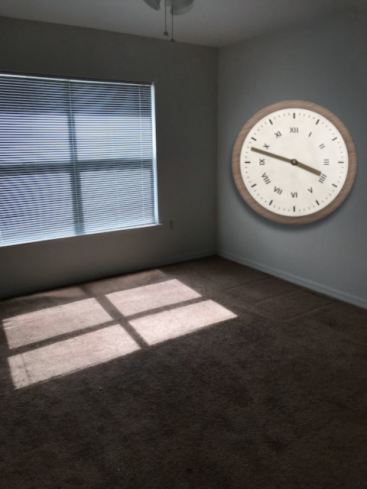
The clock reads 3.48
